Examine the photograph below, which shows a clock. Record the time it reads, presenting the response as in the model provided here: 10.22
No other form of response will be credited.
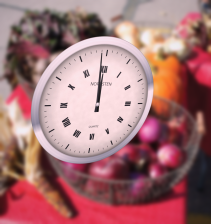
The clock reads 11.59
